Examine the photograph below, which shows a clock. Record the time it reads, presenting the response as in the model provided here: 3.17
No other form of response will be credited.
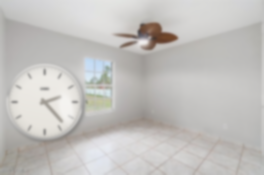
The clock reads 2.23
